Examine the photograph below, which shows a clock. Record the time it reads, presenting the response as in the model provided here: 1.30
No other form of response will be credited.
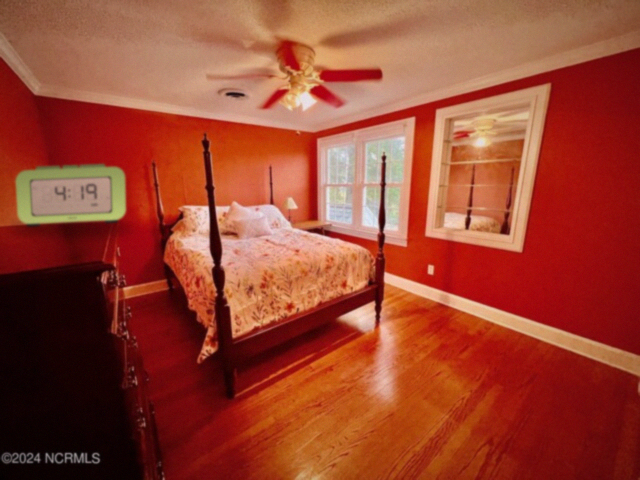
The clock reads 4.19
